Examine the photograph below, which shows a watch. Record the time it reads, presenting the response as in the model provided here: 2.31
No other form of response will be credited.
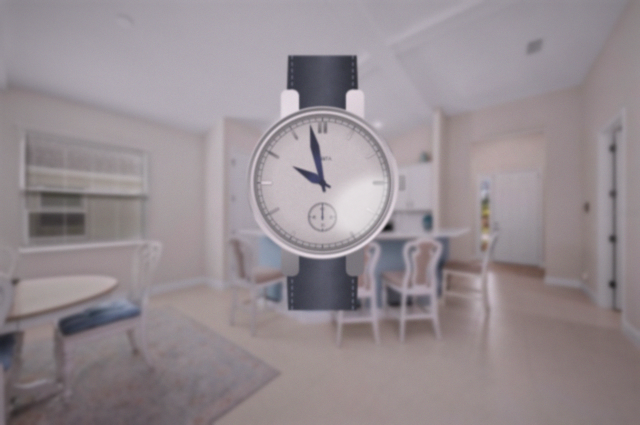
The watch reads 9.58
